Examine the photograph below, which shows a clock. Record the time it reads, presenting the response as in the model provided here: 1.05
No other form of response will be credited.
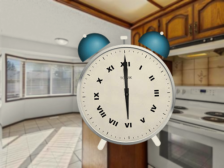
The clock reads 6.00
